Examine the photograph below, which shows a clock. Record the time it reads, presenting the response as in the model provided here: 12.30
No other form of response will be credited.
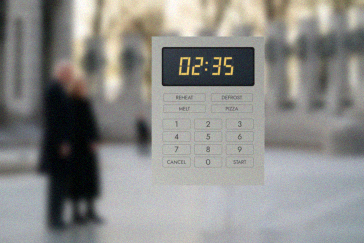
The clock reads 2.35
